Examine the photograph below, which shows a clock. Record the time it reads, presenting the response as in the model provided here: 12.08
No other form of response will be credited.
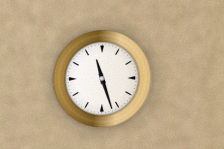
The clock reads 11.27
